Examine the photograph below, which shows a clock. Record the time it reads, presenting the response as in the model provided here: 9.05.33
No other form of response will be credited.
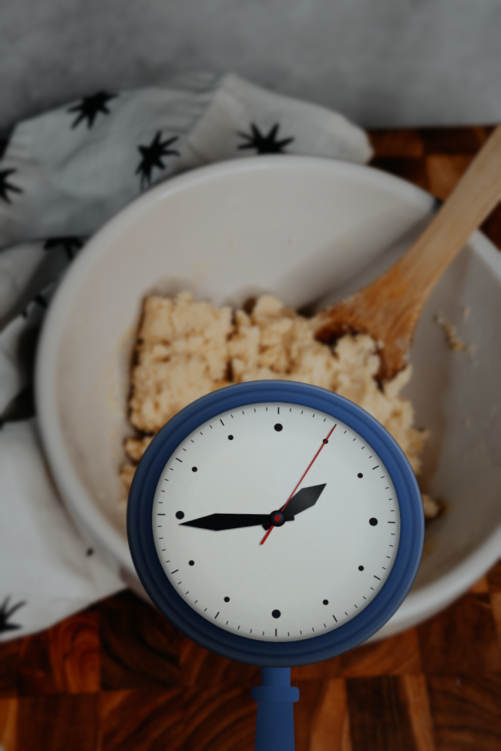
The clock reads 1.44.05
